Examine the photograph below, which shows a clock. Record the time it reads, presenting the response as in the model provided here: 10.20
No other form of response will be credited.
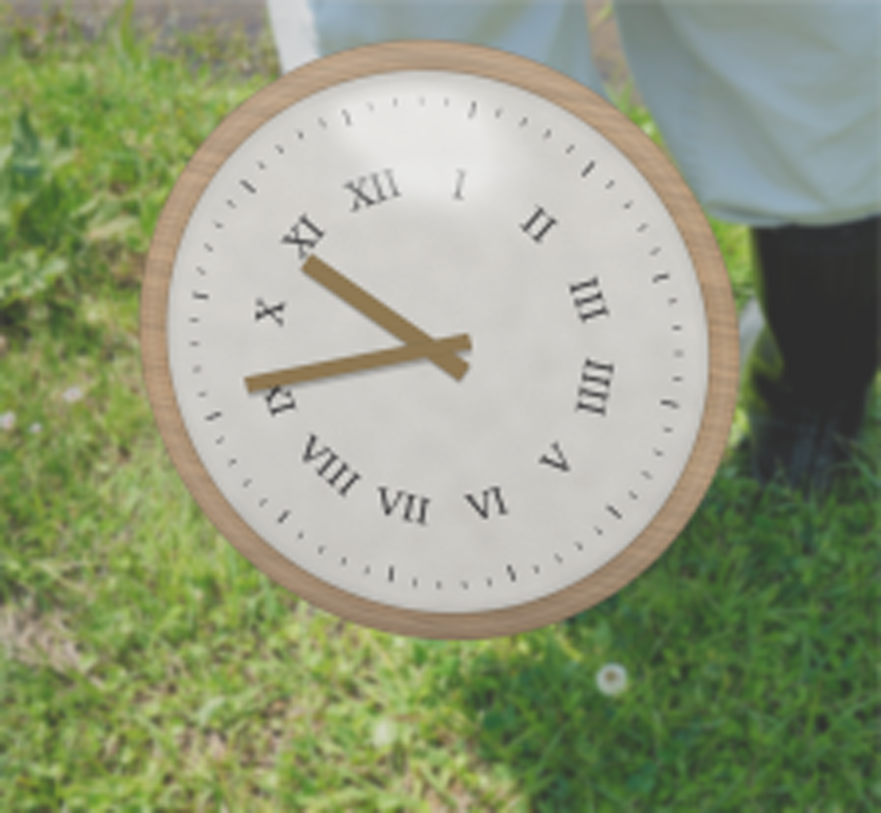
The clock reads 10.46
